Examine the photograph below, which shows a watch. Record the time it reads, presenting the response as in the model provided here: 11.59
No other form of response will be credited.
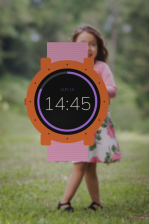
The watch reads 14.45
